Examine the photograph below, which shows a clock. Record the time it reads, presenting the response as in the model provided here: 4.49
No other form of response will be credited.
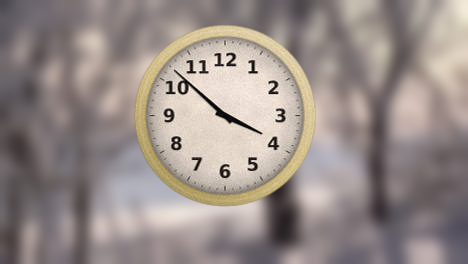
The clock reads 3.52
